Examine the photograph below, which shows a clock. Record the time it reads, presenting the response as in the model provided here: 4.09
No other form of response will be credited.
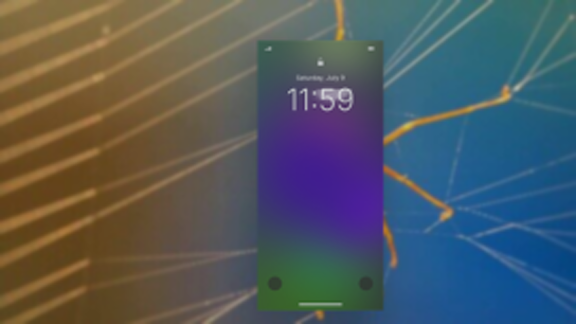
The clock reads 11.59
